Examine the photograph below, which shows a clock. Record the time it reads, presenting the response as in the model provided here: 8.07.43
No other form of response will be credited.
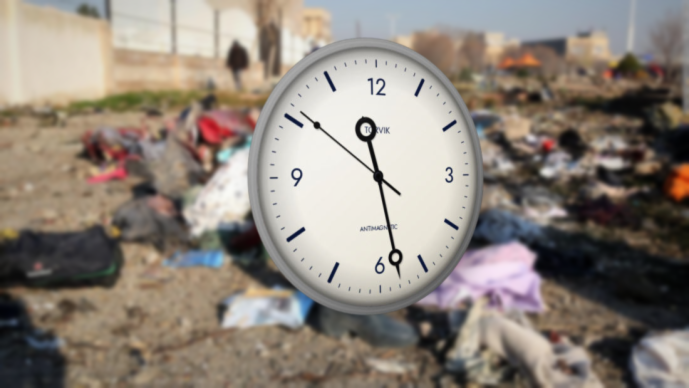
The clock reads 11.27.51
